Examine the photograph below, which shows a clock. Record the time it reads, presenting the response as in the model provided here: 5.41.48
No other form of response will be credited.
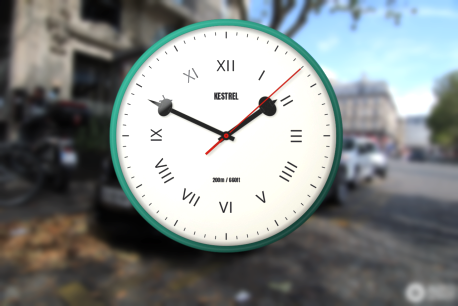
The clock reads 1.49.08
